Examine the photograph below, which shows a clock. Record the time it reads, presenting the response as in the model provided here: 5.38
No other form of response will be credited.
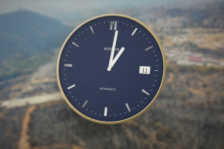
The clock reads 1.01
